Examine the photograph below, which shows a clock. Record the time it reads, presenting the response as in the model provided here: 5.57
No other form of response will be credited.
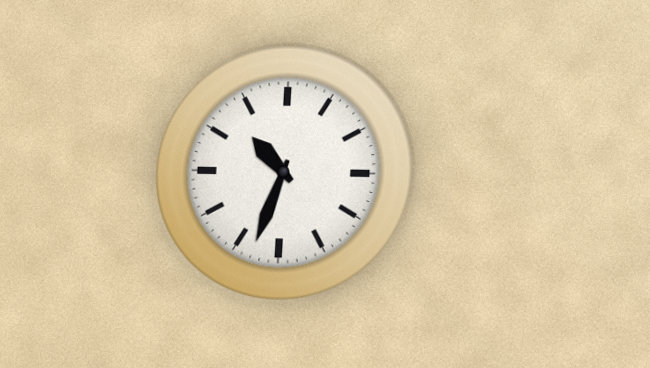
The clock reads 10.33
